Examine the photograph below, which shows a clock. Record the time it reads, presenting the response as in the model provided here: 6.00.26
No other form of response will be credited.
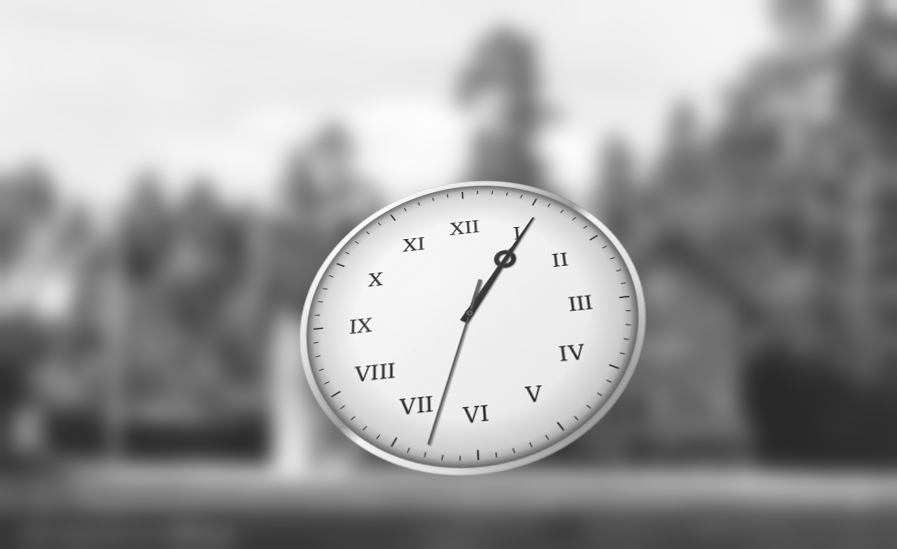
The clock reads 1.05.33
